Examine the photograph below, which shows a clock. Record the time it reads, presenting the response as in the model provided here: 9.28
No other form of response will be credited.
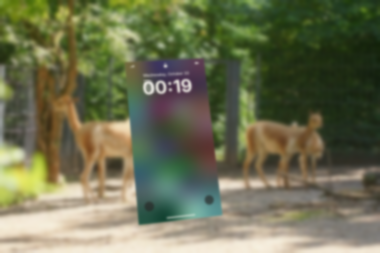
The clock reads 0.19
